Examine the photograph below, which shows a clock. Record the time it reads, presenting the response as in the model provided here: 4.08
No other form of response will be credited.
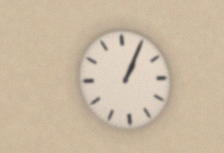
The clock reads 1.05
